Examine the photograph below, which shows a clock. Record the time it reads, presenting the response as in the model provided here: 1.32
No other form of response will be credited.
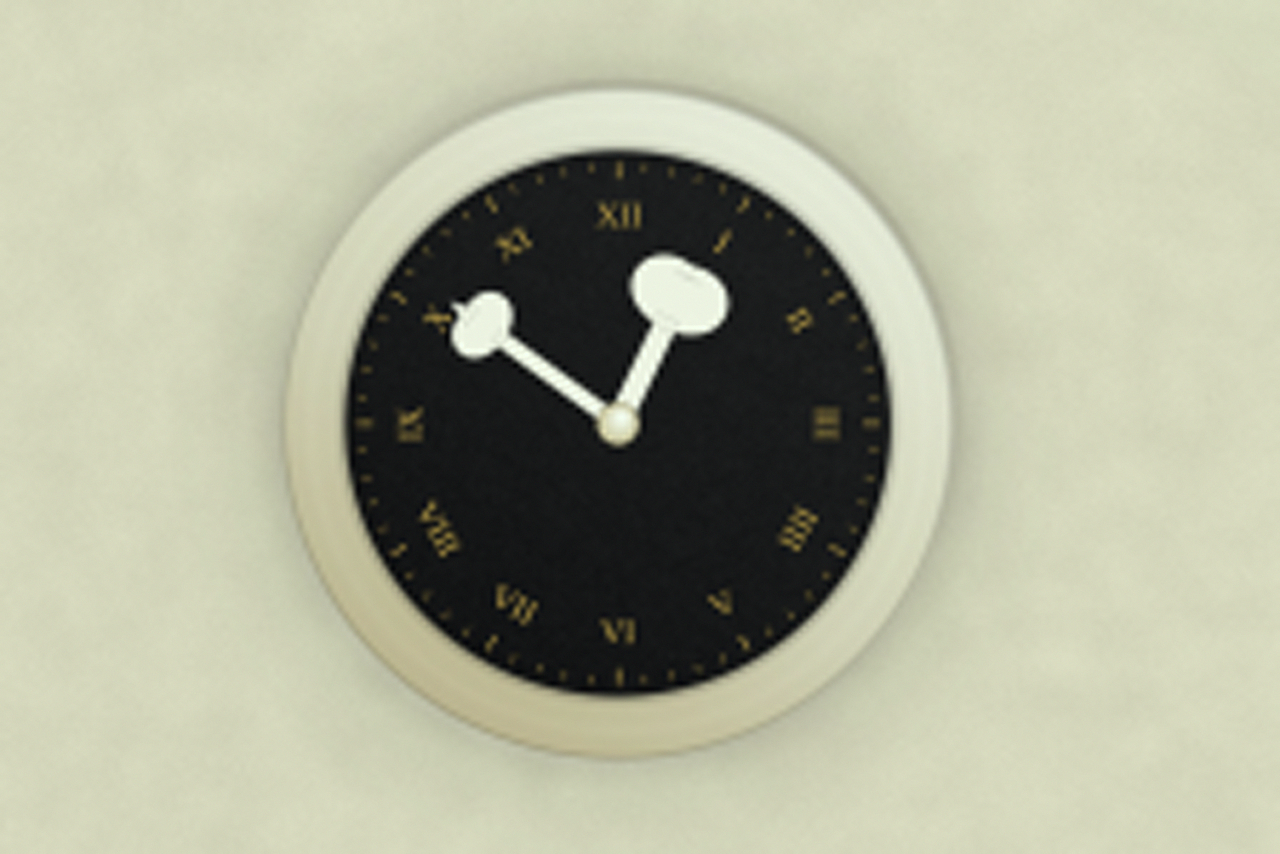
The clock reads 12.51
